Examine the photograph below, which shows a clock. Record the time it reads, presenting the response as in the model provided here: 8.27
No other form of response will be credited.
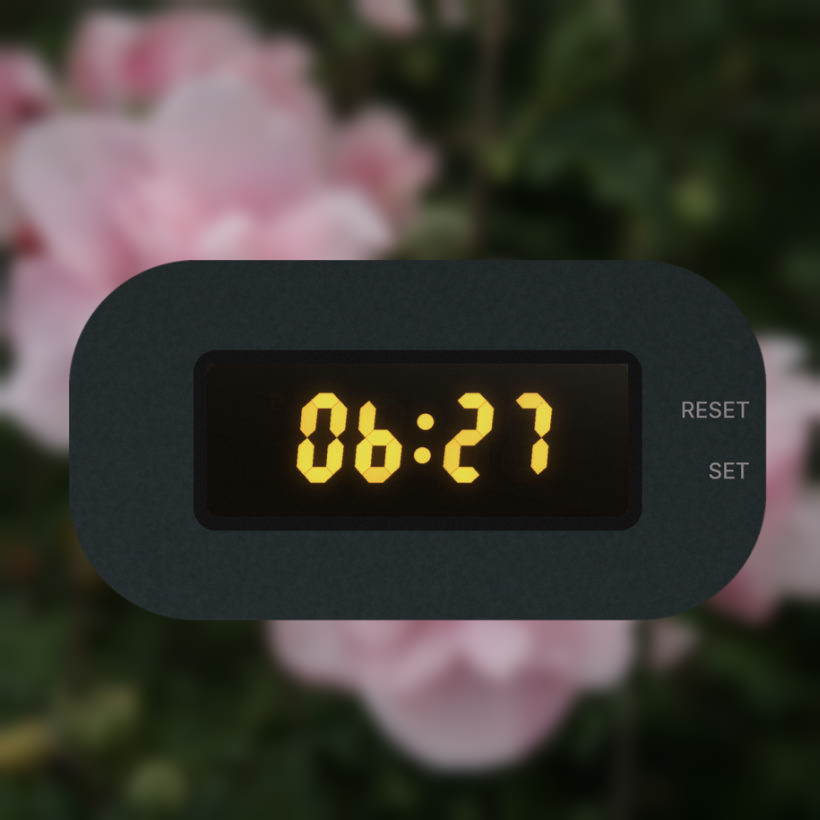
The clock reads 6.27
